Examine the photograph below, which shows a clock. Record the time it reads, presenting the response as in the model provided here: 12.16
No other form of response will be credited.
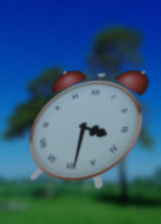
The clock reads 3.29
